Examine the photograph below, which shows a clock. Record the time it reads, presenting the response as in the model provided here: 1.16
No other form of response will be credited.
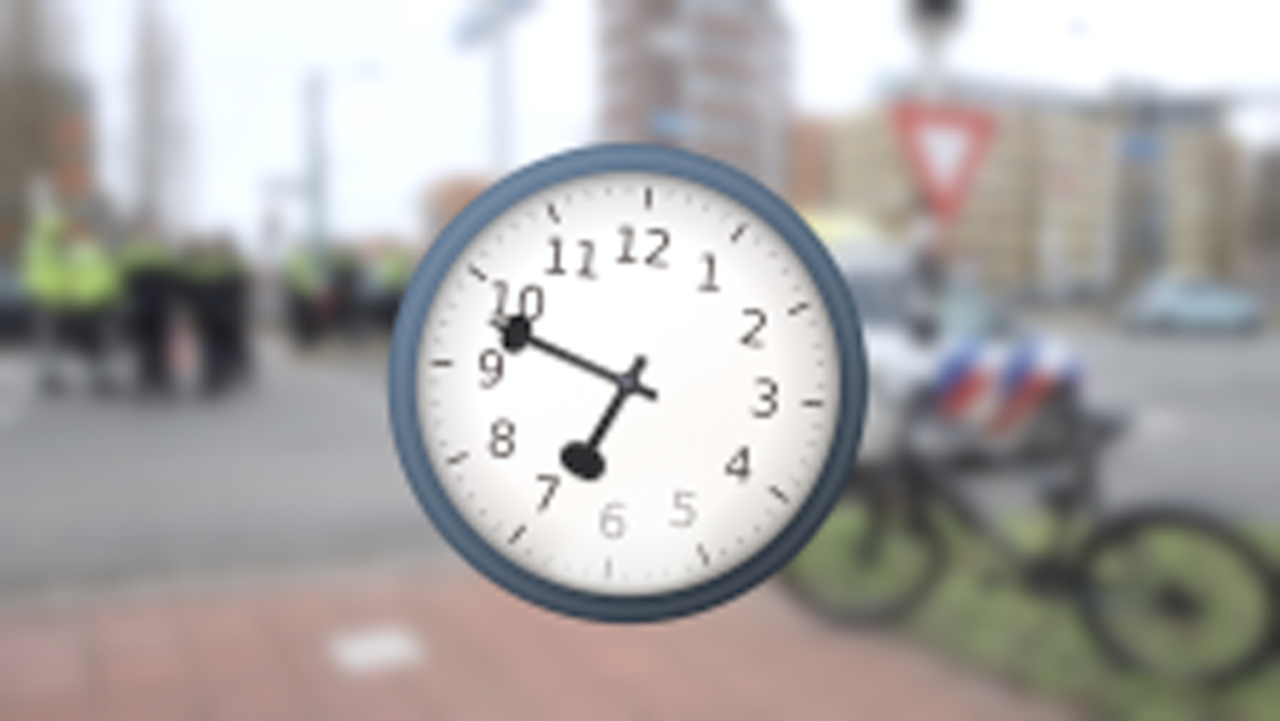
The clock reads 6.48
